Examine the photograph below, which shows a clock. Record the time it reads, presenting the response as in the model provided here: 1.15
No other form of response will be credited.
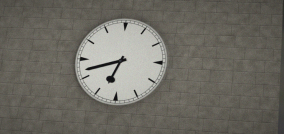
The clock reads 6.42
